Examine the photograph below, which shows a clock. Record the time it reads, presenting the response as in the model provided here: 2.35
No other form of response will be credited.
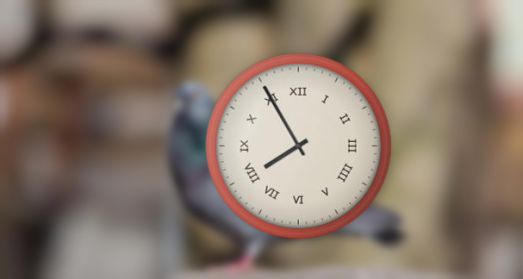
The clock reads 7.55
